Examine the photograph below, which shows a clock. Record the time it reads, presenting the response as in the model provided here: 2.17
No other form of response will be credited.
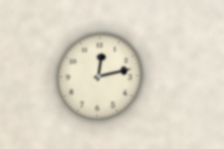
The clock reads 12.13
